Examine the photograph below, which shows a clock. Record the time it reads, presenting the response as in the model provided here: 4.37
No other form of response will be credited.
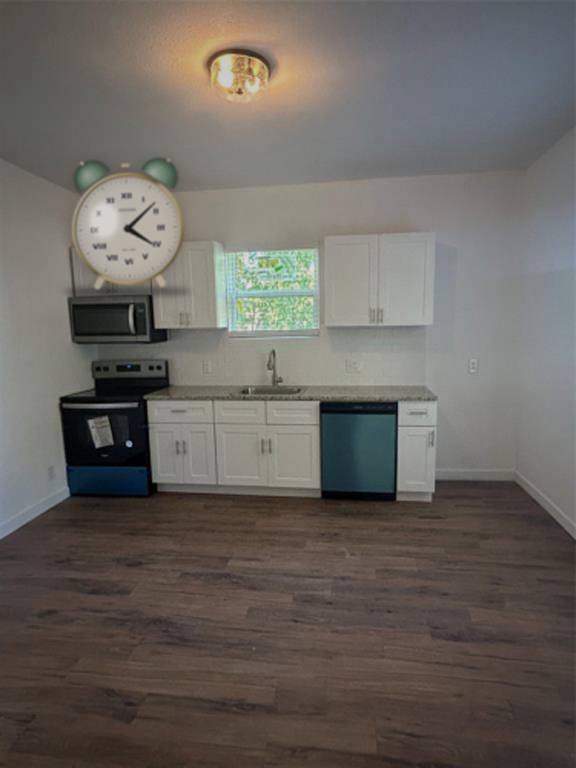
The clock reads 4.08
